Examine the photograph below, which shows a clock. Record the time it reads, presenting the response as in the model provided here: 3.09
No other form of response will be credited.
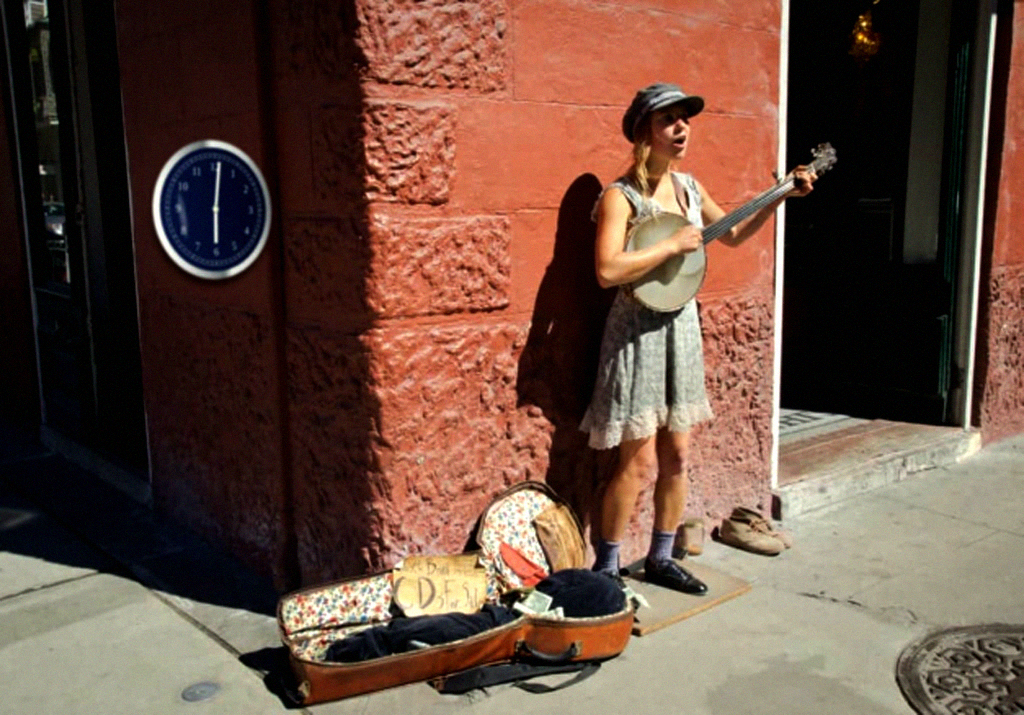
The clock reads 6.01
